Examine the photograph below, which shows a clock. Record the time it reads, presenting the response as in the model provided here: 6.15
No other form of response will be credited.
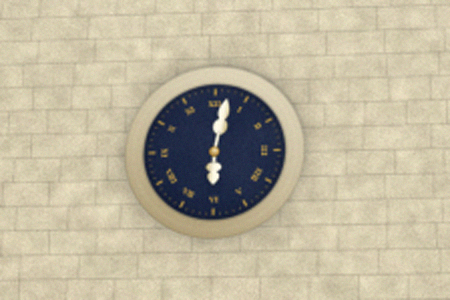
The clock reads 6.02
